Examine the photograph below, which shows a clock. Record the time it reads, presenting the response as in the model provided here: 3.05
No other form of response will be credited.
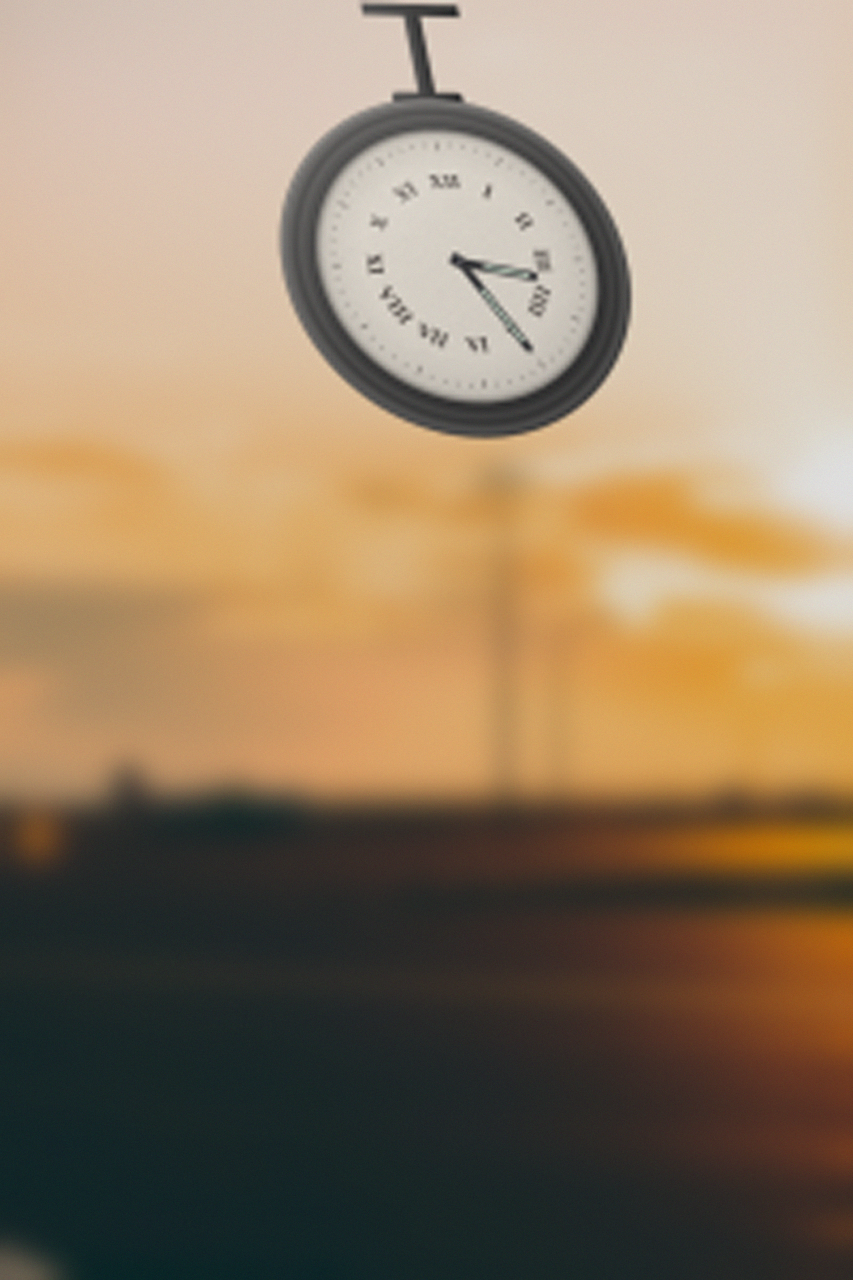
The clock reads 3.25
